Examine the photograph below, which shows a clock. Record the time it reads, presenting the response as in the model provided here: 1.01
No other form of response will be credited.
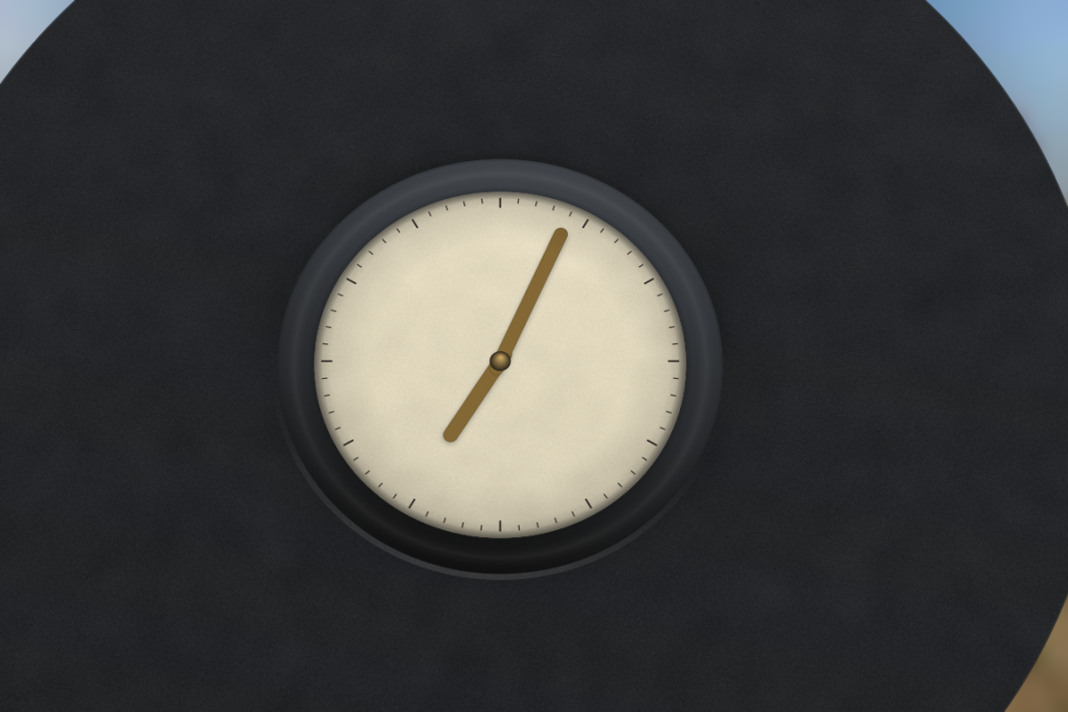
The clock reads 7.04
